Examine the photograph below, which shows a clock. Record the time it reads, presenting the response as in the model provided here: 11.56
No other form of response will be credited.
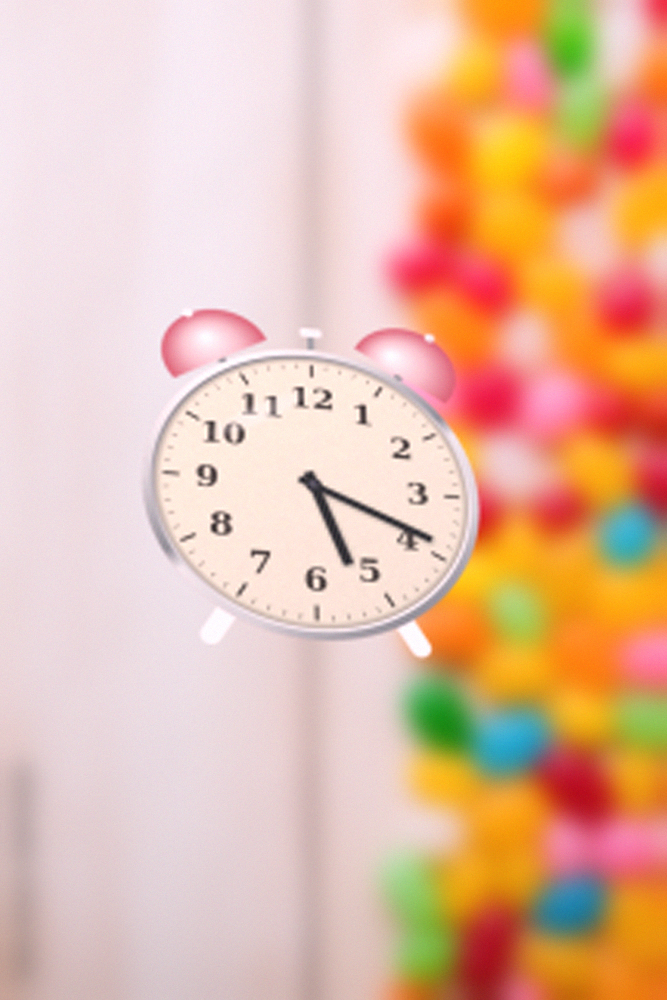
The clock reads 5.19
